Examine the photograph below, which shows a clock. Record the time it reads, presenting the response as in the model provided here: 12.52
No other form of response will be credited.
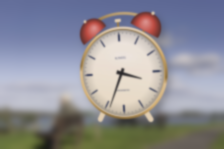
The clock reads 3.34
